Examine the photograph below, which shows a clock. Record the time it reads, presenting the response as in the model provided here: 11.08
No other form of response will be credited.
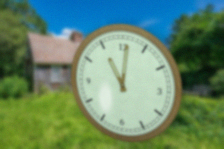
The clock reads 11.01
